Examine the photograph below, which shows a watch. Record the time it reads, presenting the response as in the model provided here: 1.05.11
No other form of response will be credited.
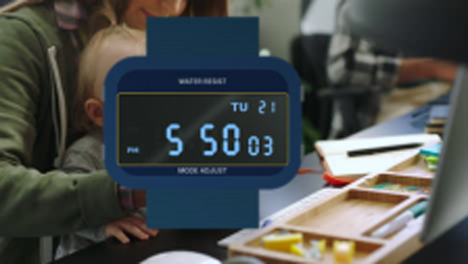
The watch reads 5.50.03
